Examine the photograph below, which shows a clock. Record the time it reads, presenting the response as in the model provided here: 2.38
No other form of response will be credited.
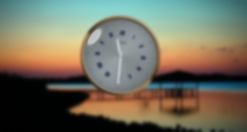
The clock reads 11.30
